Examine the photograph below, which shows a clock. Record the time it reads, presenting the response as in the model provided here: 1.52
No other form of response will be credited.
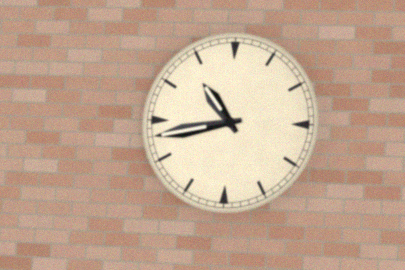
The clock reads 10.43
